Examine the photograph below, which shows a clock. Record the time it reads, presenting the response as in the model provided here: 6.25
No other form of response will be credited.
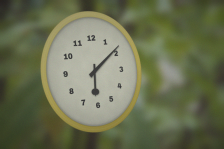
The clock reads 6.09
